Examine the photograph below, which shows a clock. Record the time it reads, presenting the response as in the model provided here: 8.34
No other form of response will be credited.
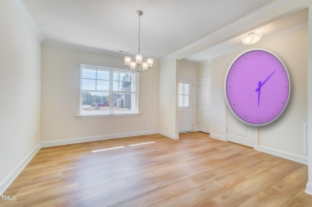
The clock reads 6.08
